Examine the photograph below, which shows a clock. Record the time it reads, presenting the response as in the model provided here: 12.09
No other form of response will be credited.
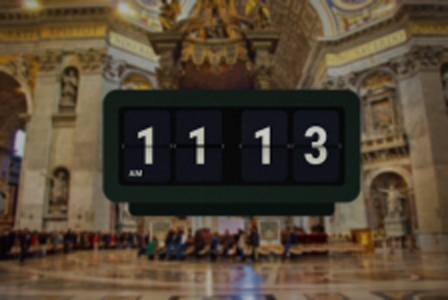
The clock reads 11.13
